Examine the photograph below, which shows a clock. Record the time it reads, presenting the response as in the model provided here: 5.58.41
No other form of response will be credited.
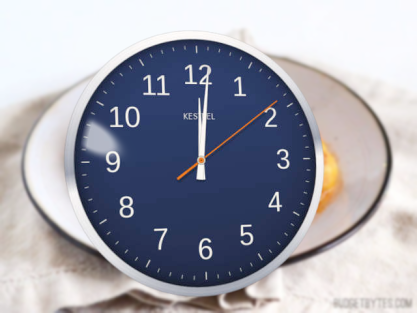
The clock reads 12.01.09
